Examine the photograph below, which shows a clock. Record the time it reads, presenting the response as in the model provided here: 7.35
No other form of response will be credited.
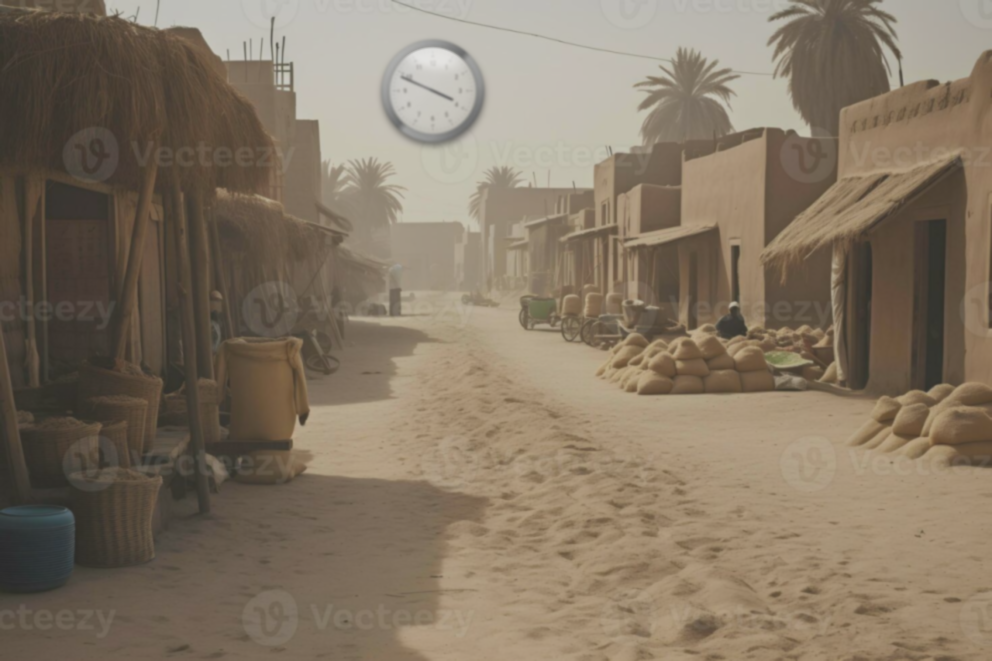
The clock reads 3.49
